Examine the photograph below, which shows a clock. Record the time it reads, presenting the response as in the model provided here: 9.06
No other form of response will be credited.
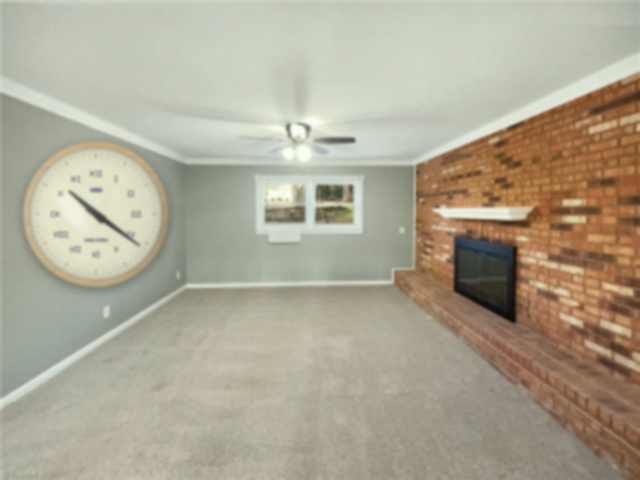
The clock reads 10.21
